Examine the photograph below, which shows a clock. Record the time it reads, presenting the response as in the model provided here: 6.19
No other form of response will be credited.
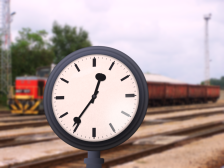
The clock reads 12.36
